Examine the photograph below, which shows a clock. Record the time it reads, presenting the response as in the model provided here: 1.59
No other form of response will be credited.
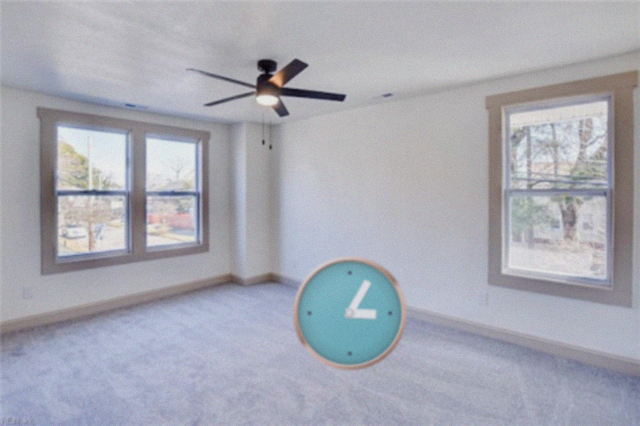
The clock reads 3.05
